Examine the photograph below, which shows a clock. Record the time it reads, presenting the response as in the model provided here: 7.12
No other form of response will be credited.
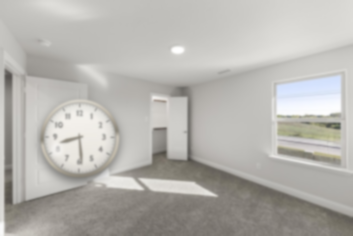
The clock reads 8.29
